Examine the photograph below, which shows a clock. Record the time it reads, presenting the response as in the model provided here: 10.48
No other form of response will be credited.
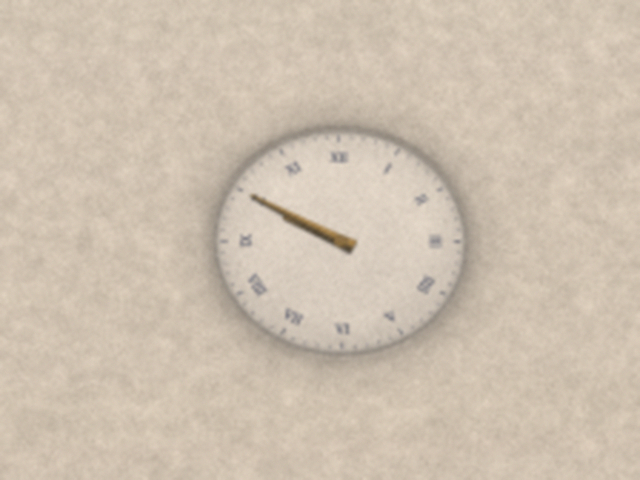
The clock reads 9.50
